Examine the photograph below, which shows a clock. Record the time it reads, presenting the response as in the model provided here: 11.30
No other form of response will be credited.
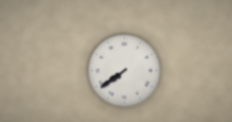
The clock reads 7.39
